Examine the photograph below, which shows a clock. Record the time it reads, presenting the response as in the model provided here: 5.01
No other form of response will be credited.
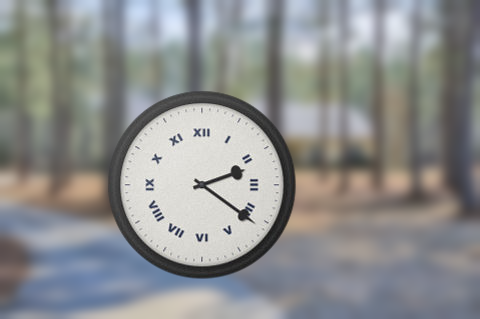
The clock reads 2.21
